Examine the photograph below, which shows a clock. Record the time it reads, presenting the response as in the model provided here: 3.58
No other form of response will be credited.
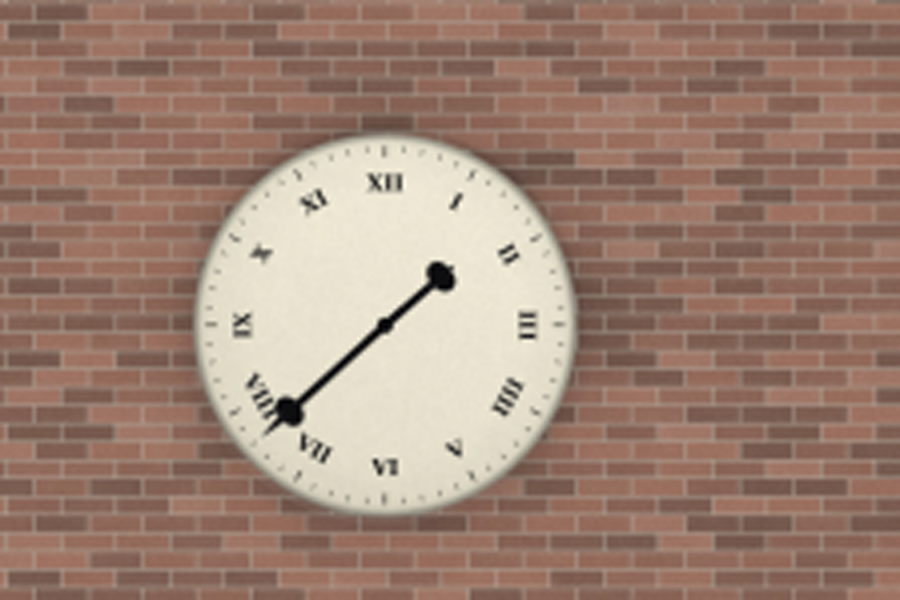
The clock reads 1.38
